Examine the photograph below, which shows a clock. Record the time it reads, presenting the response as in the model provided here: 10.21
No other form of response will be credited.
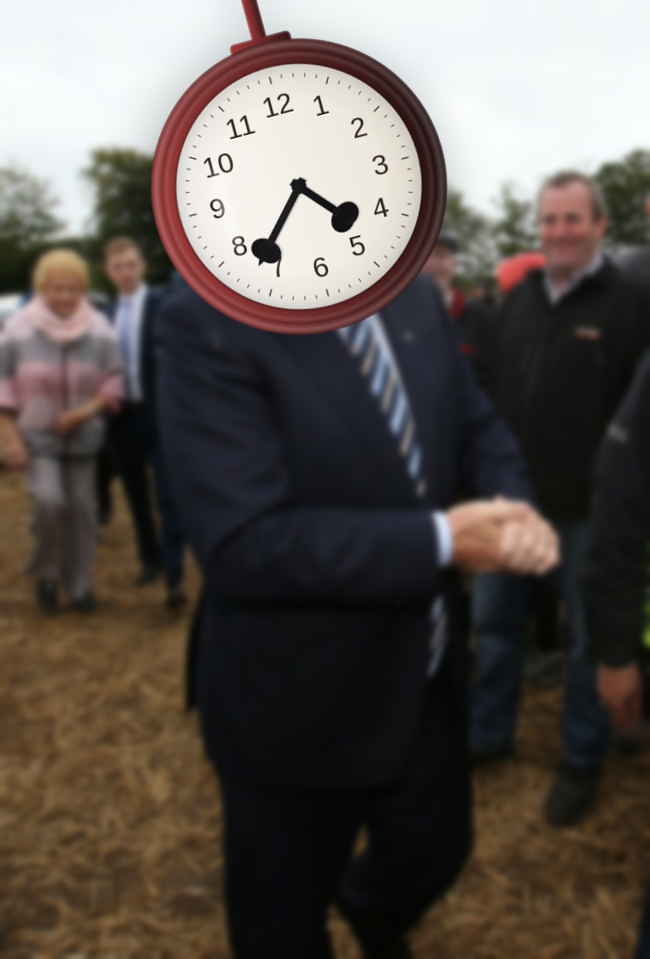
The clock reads 4.37
